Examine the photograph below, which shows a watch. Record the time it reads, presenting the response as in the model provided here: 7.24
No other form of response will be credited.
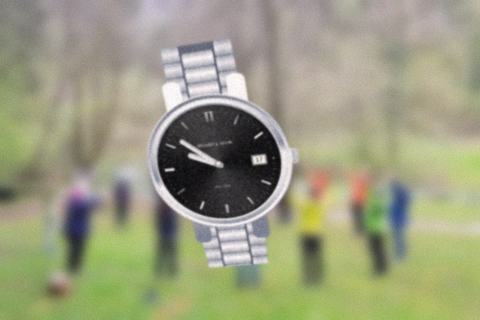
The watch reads 9.52
